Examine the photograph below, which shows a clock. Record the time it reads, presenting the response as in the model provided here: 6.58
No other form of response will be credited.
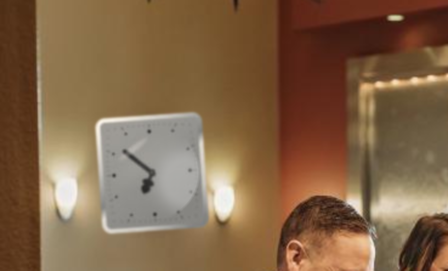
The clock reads 6.52
